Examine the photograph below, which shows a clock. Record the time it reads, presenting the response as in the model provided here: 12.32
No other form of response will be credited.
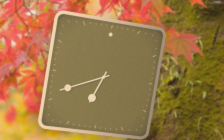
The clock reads 6.41
